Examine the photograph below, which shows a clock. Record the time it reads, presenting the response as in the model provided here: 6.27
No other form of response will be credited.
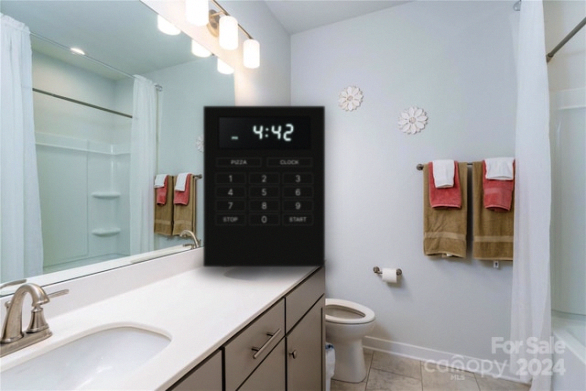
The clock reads 4.42
